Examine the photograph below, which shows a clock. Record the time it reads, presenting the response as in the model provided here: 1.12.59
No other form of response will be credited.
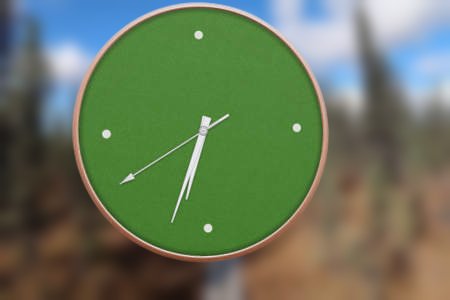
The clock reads 6.33.40
